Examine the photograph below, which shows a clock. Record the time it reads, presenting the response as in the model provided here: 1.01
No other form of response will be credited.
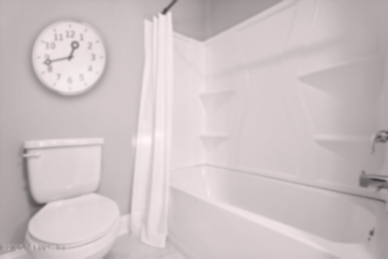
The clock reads 12.43
